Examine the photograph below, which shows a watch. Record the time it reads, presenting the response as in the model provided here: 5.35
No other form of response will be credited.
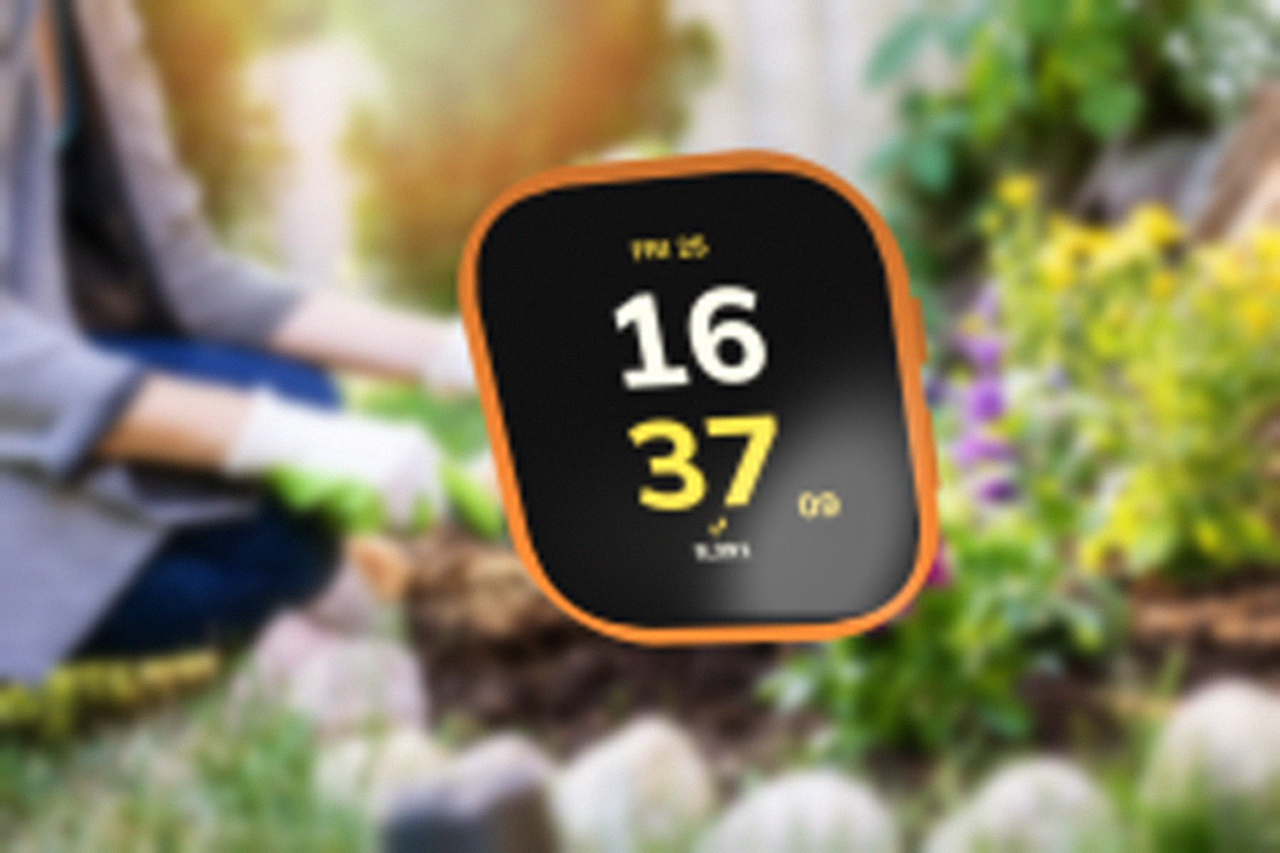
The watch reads 16.37
